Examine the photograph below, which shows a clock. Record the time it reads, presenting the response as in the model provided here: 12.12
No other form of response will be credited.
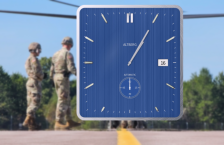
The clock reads 1.05
